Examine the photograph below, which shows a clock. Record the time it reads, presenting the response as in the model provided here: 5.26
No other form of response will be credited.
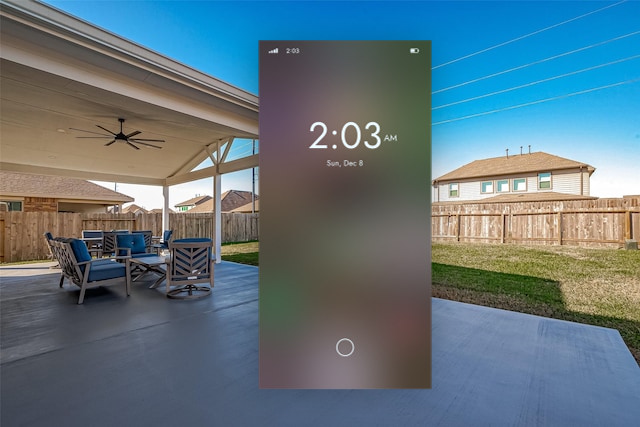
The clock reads 2.03
